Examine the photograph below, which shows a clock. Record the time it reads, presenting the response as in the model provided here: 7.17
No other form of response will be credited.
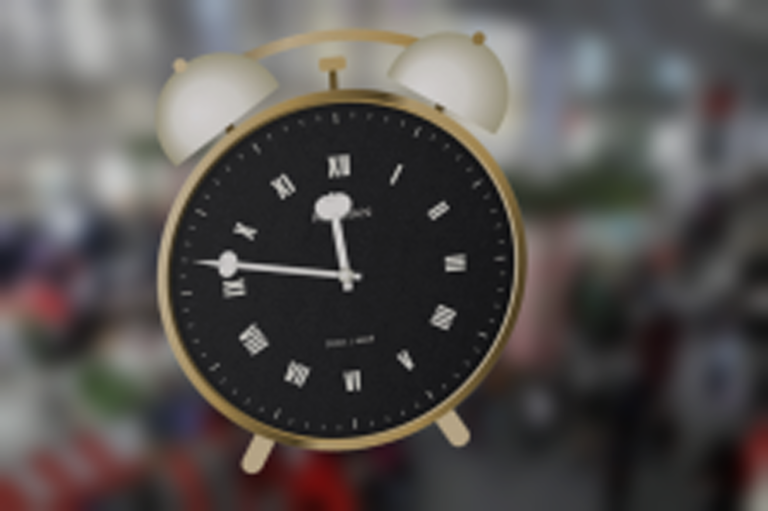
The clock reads 11.47
